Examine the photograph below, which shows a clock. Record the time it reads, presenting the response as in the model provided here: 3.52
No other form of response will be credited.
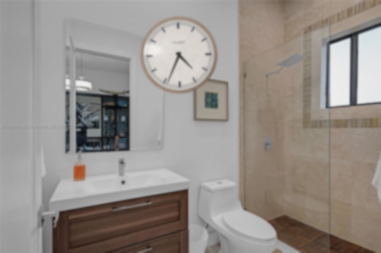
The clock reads 4.34
